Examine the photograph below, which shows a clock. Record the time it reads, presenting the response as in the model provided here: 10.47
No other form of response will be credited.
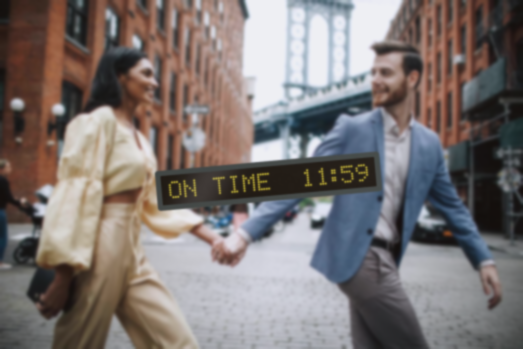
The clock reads 11.59
